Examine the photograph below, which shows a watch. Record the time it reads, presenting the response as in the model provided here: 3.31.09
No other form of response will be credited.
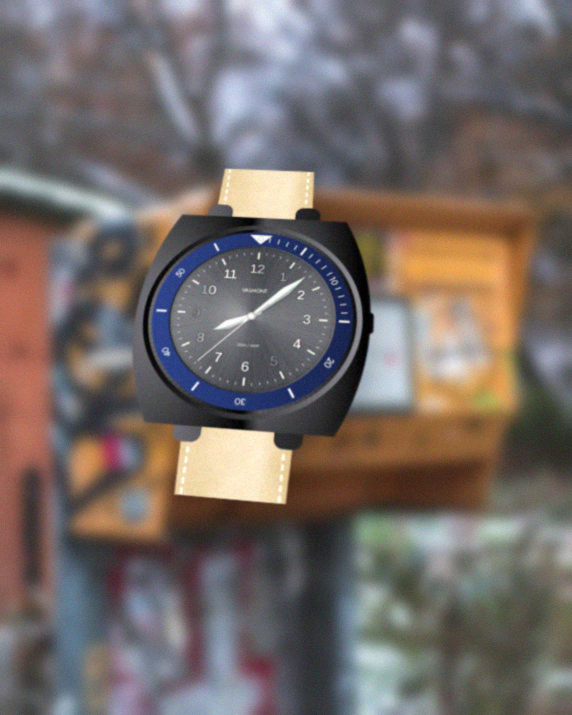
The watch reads 8.07.37
